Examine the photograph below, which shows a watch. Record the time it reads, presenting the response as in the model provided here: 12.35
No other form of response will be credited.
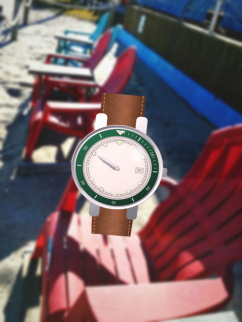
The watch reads 9.50
